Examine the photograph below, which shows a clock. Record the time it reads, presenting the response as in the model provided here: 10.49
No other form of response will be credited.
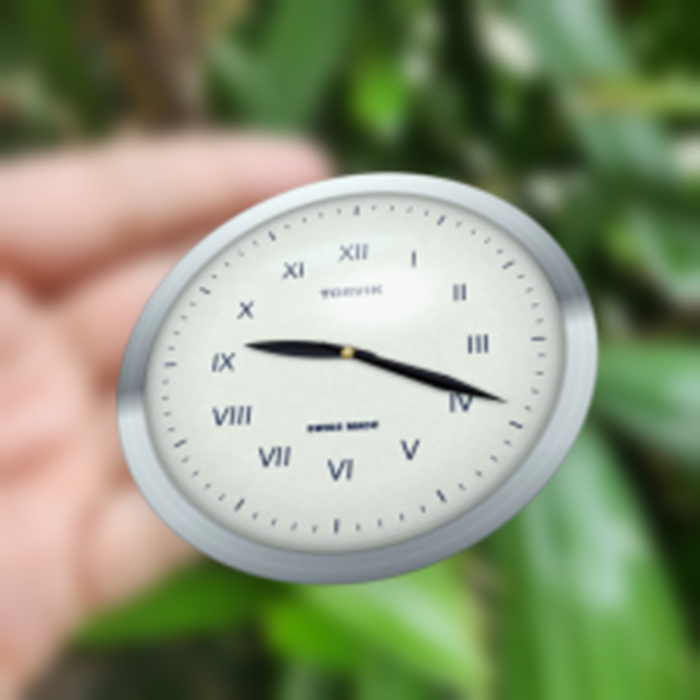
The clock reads 9.19
